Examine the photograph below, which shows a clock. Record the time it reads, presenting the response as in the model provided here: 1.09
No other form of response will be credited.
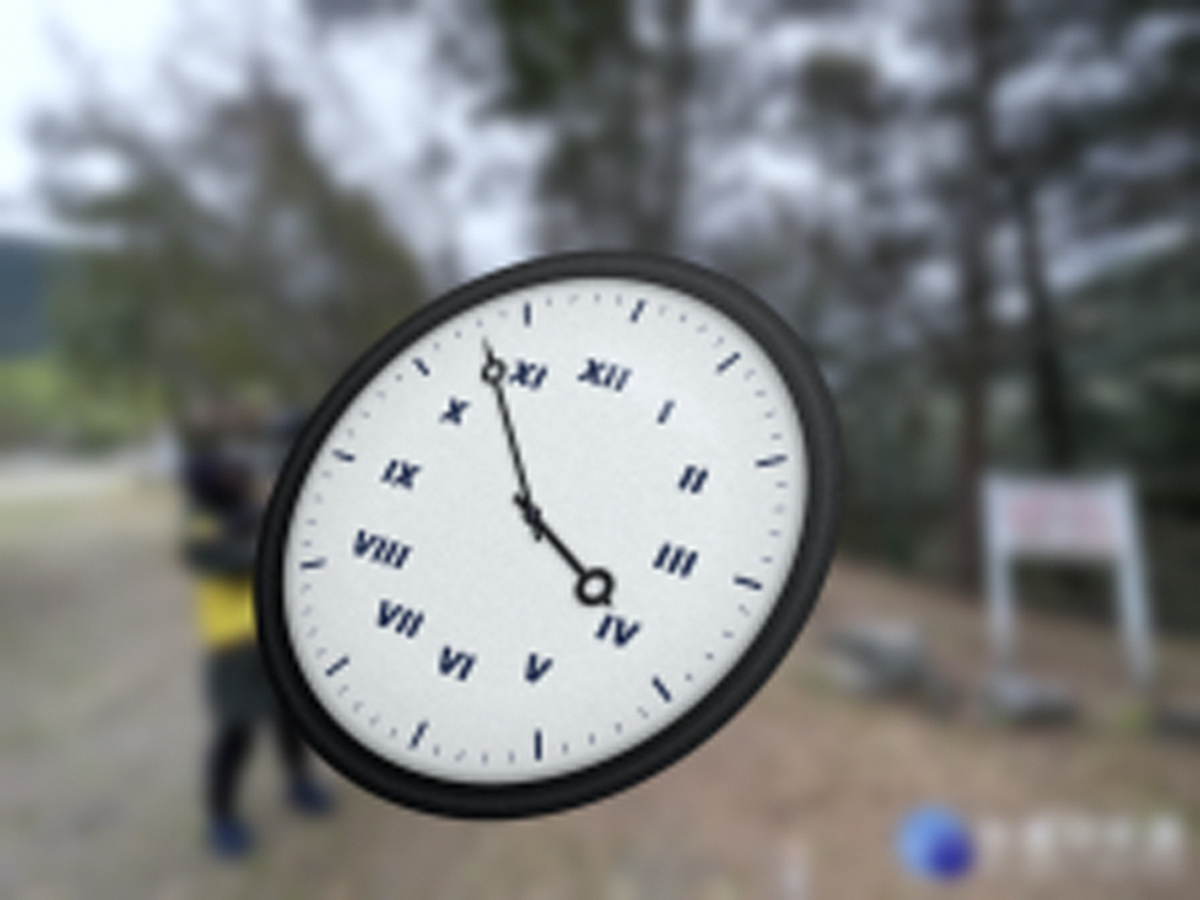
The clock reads 3.53
